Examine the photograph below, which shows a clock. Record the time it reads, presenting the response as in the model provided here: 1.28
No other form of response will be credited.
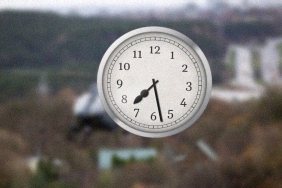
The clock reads 7.28
